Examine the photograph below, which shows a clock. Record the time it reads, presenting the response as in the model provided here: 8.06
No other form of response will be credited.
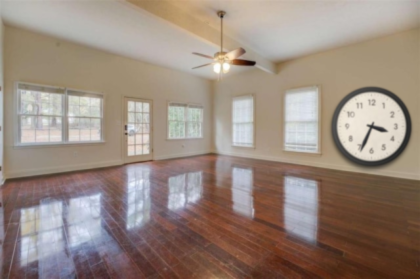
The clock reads 3.34
